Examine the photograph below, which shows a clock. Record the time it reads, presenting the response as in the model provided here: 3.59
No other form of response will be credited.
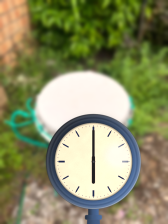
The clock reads 6.00
